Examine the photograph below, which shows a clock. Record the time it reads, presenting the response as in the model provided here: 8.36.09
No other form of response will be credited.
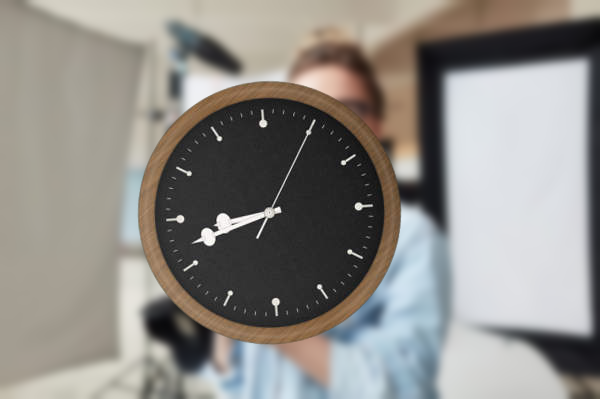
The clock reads 8.42.05
